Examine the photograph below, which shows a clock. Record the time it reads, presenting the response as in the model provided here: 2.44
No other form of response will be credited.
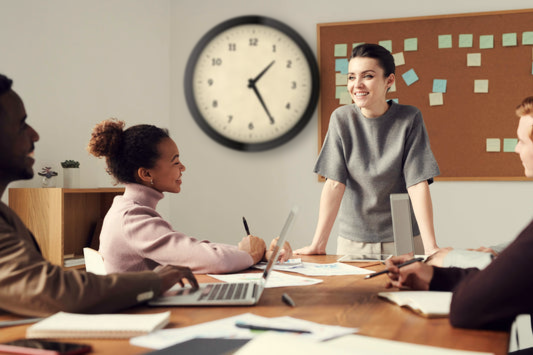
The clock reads 1.25
